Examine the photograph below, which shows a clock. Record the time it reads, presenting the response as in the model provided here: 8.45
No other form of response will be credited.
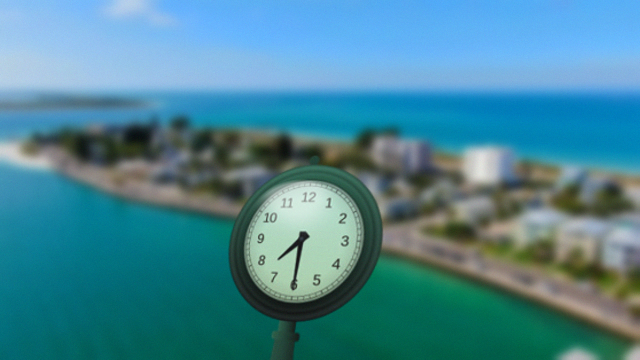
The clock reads 7.30
